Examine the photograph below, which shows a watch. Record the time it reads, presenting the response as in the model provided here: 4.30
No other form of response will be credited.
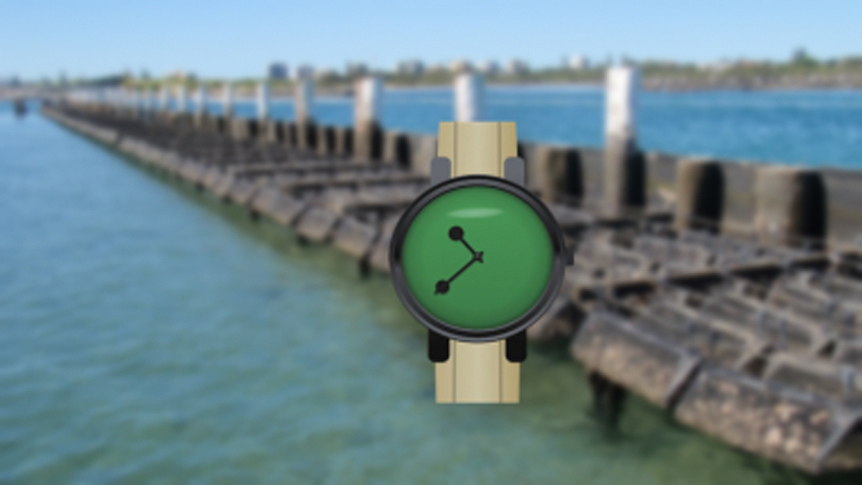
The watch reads 10.38
